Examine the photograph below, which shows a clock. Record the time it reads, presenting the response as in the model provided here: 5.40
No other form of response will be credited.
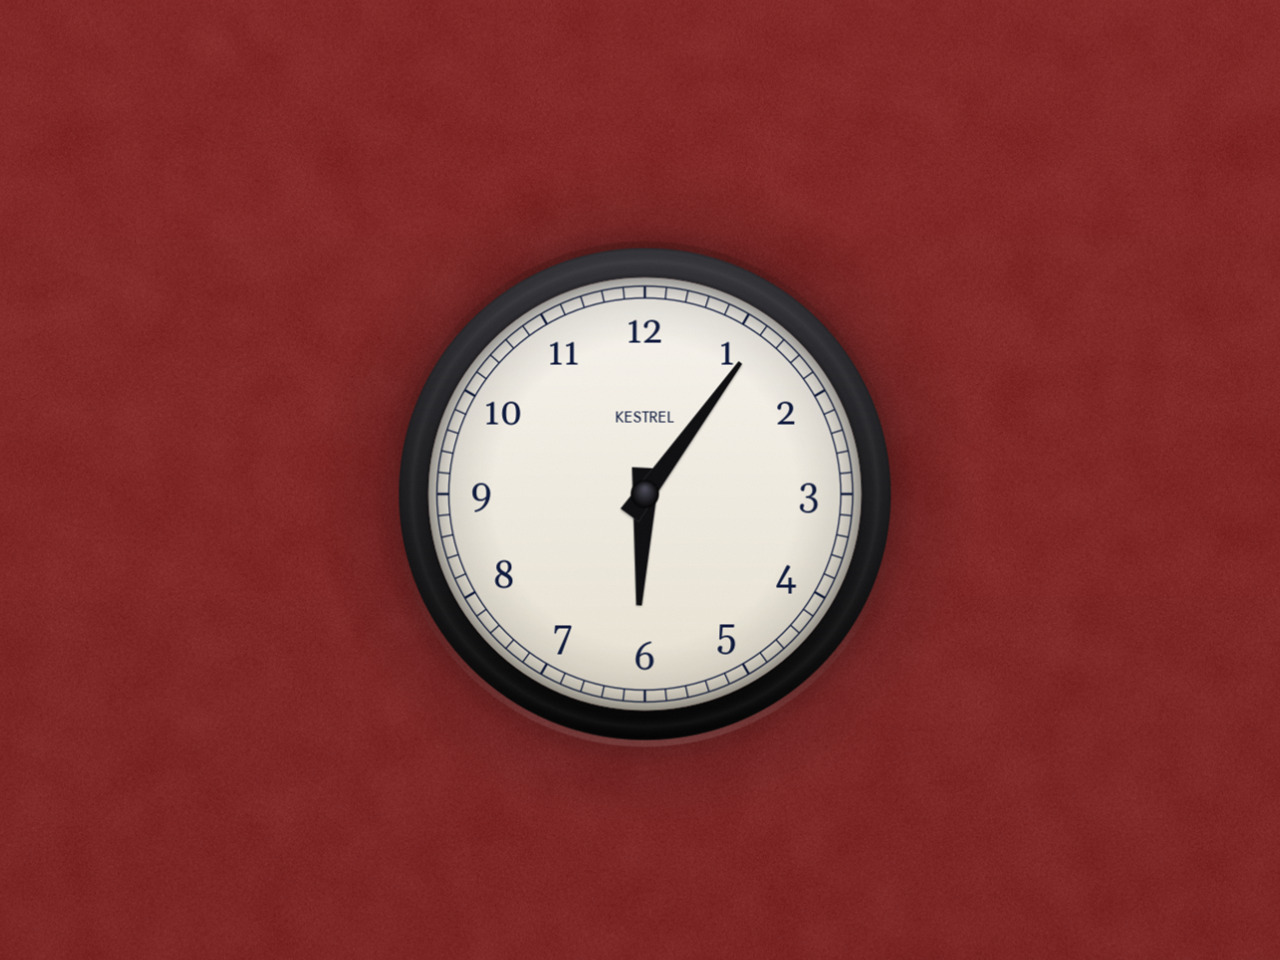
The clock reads 6.06
